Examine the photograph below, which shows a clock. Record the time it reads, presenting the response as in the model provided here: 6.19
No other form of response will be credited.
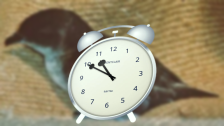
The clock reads 10.50
